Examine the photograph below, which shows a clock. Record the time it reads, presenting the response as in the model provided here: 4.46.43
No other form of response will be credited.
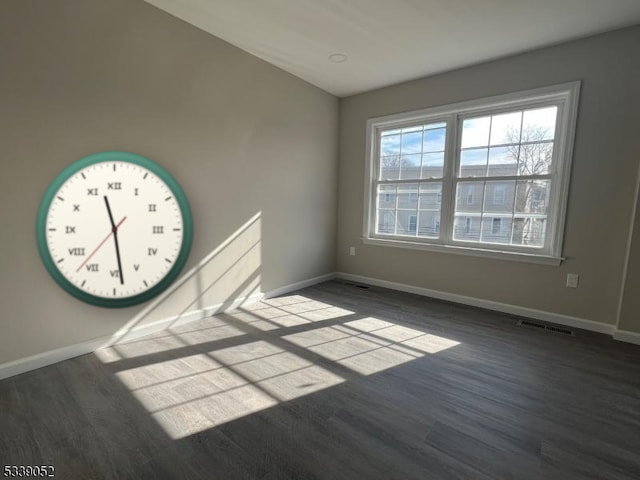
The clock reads 11.28.37
